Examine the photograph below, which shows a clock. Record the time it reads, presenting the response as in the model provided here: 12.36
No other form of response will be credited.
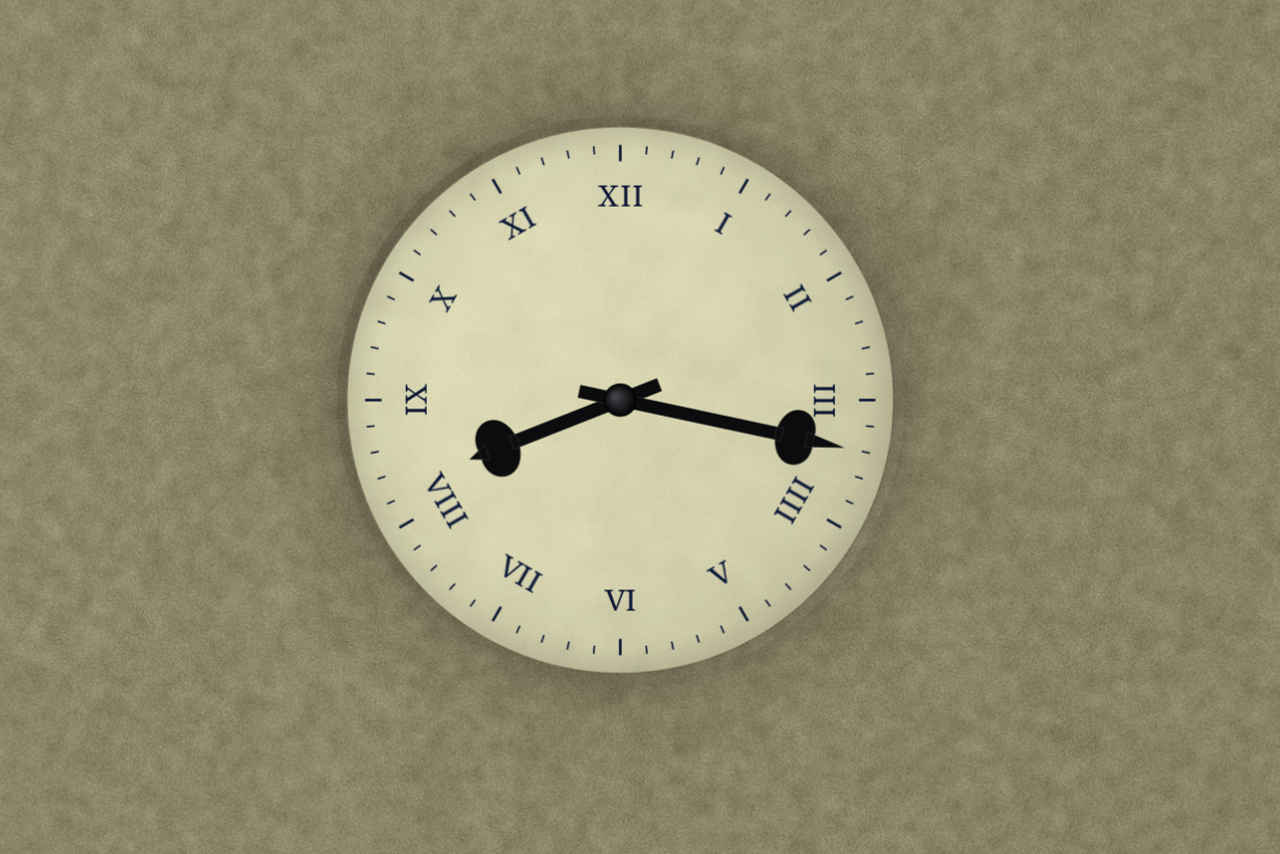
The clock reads 8.17
